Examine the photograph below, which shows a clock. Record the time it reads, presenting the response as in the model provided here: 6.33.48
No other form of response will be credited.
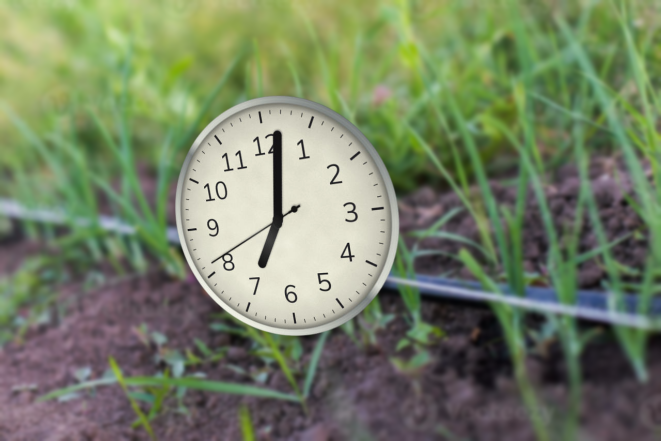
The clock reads 7.01.41
